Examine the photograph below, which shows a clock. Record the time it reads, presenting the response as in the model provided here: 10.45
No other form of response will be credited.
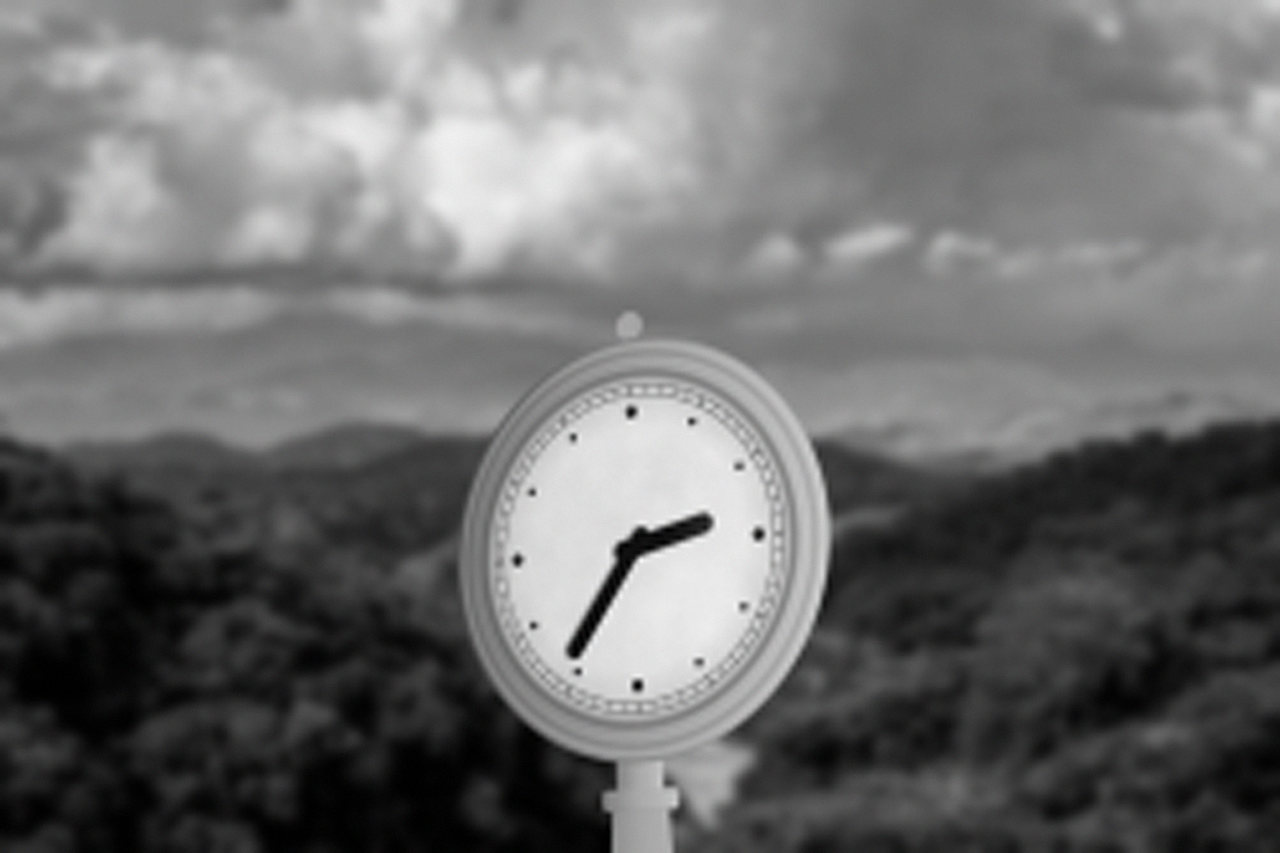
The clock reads 2.36
